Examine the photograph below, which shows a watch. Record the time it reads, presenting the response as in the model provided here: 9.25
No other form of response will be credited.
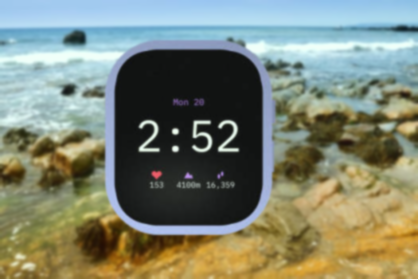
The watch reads 2.52
